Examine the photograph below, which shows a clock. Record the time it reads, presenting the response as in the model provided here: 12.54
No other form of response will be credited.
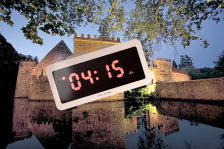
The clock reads 4.15
